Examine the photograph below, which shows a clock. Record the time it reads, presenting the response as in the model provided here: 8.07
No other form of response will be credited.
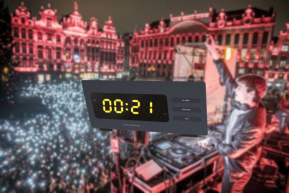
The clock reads 0.21
